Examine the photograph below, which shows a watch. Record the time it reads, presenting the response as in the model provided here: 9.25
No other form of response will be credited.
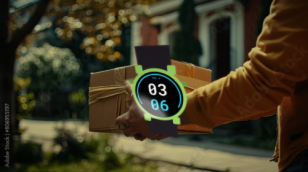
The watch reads 3.06
